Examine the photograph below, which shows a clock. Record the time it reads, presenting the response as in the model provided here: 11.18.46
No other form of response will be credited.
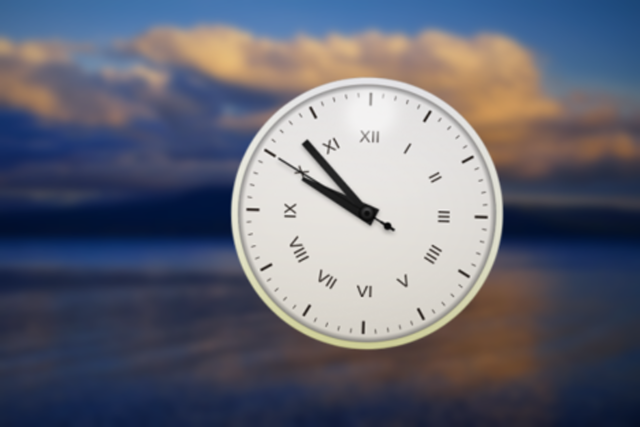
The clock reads 9.52.50
